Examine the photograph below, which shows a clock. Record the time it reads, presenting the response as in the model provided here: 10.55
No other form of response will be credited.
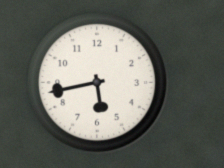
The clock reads 5.43
